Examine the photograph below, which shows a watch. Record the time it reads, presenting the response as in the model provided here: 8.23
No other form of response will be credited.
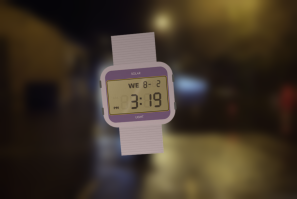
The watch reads 3.19
